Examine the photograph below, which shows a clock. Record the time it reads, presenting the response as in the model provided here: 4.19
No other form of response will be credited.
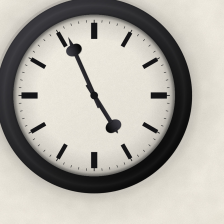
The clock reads 4.56
